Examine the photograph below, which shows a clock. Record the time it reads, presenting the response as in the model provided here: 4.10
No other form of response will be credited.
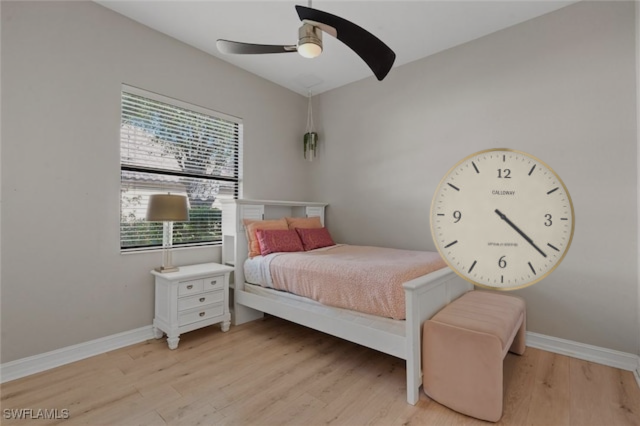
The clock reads 4.22
